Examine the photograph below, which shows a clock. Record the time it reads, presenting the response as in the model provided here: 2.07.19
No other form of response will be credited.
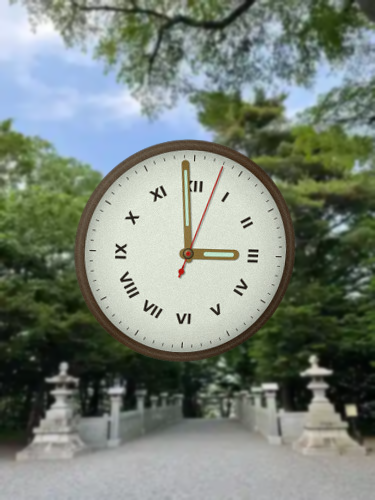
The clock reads 2.59.03
